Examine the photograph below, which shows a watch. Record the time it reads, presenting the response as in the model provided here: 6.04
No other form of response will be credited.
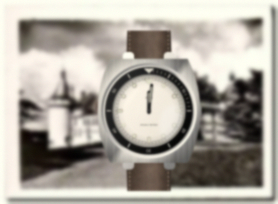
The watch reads 12.01
